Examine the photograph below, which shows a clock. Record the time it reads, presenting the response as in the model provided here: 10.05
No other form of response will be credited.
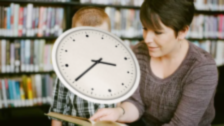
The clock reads 3.40
